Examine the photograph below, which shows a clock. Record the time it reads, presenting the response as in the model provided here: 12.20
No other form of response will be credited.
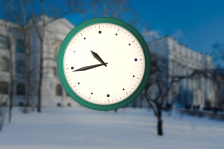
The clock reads 10.44
